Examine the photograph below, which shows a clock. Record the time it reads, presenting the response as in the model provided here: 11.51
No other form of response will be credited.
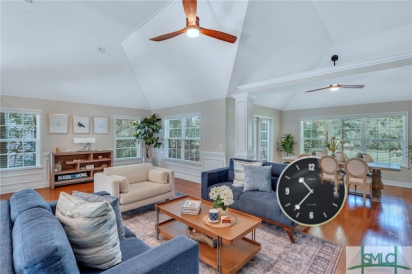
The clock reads 10.37
